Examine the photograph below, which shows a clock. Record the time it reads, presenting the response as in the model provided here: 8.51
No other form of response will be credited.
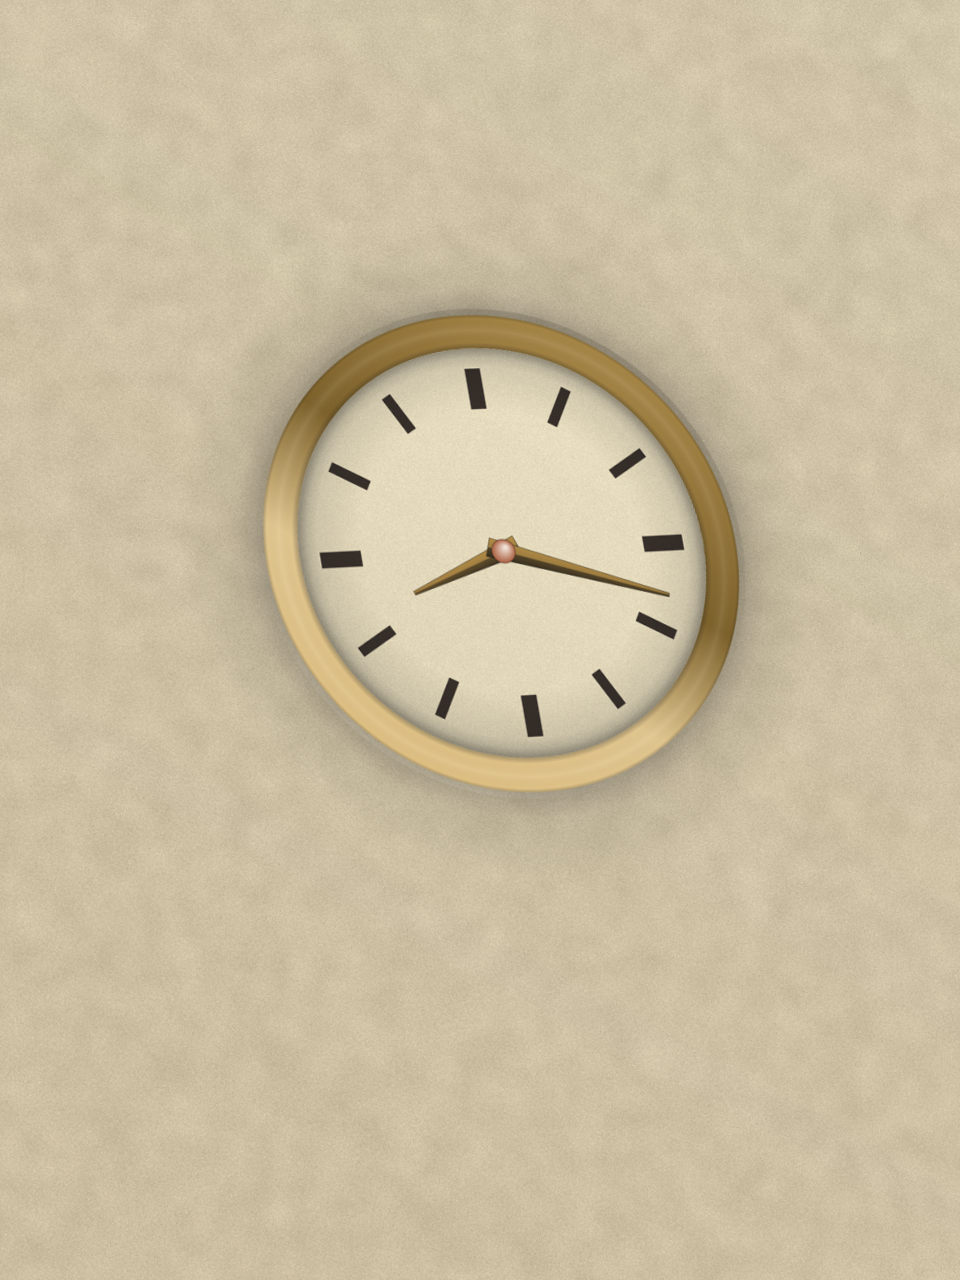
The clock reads 8.18
